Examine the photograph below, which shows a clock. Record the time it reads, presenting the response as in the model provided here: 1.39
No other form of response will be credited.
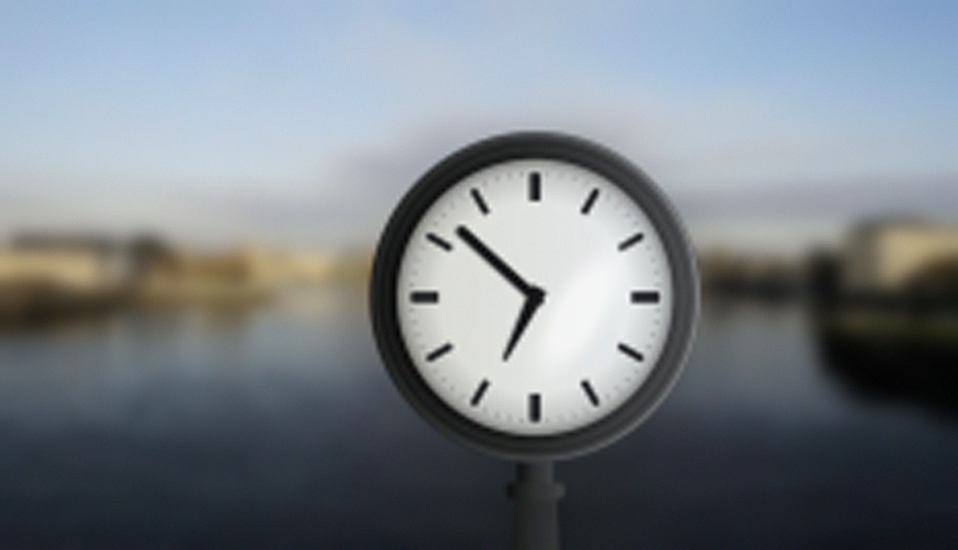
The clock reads 6.52
